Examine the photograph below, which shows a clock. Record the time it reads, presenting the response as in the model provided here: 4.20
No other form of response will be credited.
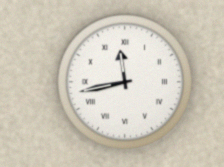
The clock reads 11.43
